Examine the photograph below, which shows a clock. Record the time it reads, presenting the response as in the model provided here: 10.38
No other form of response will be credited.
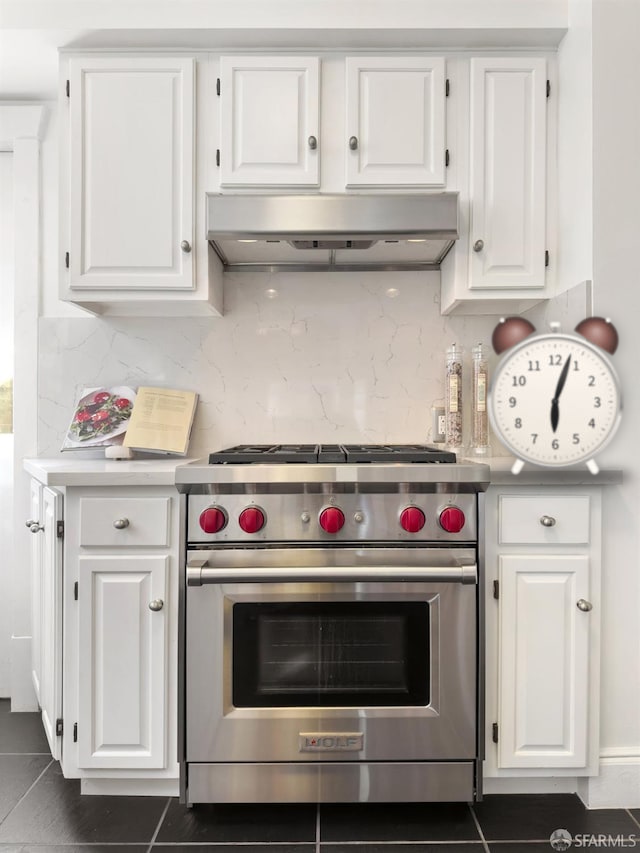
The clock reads 6.03
